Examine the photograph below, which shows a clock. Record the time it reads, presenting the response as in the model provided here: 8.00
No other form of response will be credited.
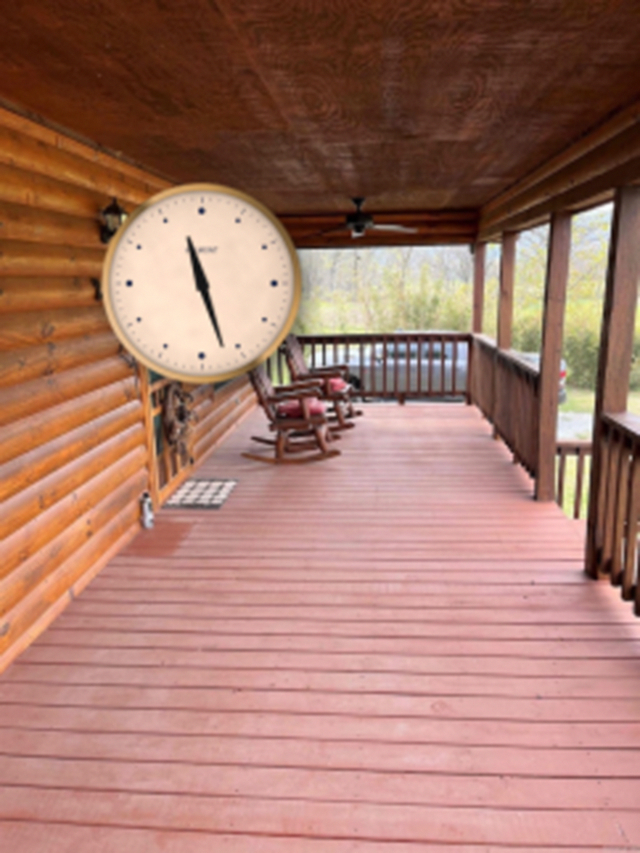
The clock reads 11.27
